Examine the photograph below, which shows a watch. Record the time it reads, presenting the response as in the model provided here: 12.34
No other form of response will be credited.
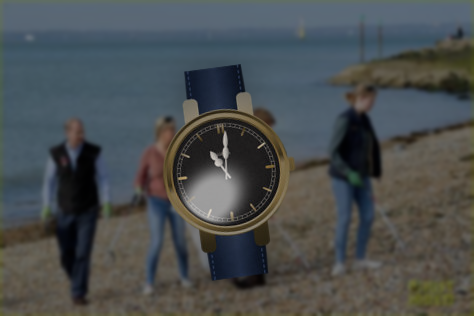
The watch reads 11.01
